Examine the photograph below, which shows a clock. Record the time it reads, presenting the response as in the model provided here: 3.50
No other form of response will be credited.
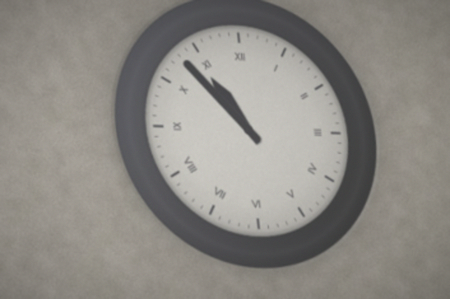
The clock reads 10.53
